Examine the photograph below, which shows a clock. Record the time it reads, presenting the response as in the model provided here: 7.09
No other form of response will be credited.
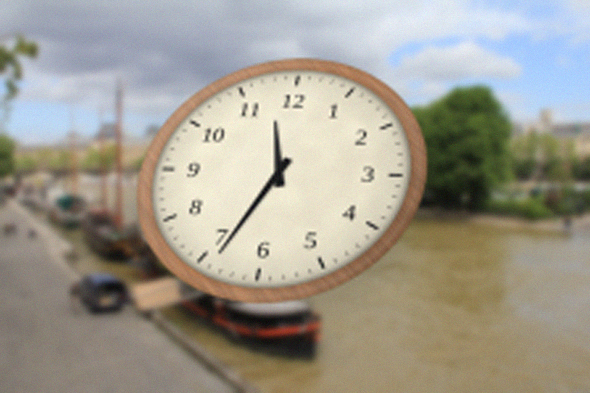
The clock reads 11.34
